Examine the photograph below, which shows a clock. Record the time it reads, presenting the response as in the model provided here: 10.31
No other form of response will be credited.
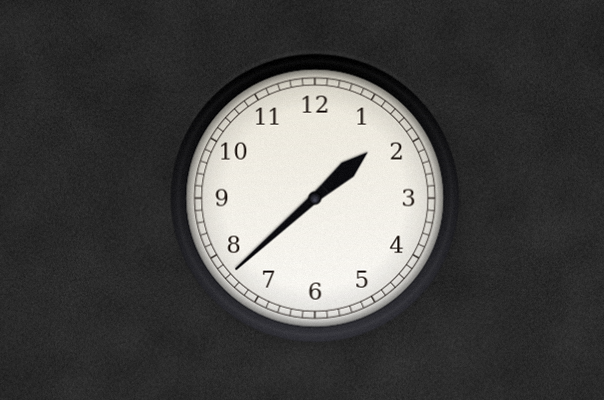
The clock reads 1.38
